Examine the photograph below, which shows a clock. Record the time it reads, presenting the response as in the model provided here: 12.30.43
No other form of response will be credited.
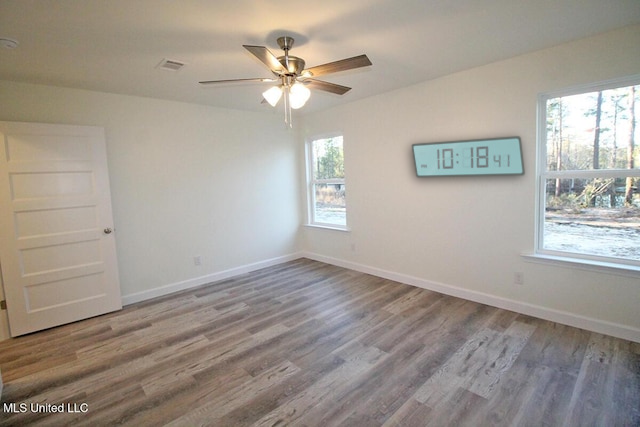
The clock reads 10.18.41
